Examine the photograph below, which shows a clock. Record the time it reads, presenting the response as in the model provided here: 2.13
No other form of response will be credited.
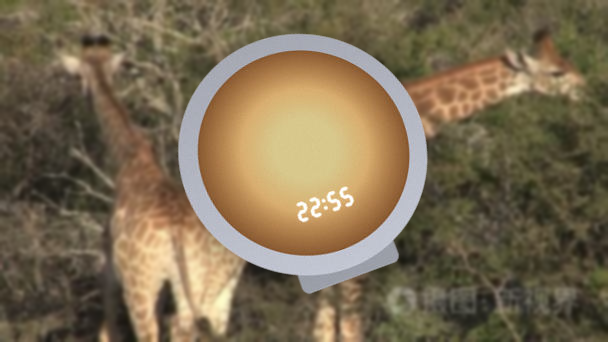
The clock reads 22.55
